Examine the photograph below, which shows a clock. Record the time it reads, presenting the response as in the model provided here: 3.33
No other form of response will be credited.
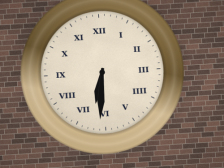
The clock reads 6.31
